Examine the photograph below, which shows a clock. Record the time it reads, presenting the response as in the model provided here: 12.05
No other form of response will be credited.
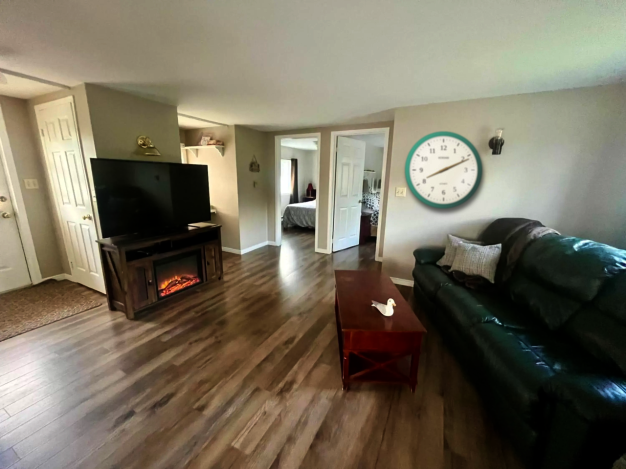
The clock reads 8.11
